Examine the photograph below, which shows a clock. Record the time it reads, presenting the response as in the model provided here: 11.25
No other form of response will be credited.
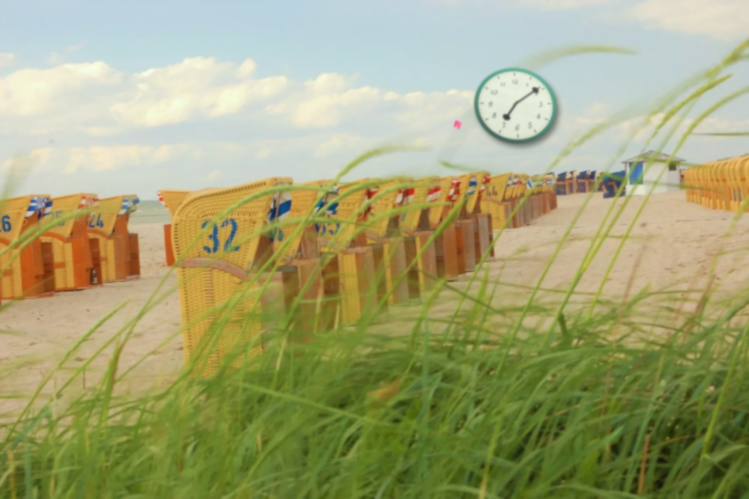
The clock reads 7.09
